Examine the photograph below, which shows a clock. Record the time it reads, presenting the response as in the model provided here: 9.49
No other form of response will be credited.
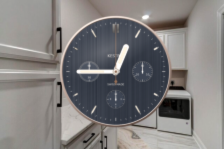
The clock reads 12.45
